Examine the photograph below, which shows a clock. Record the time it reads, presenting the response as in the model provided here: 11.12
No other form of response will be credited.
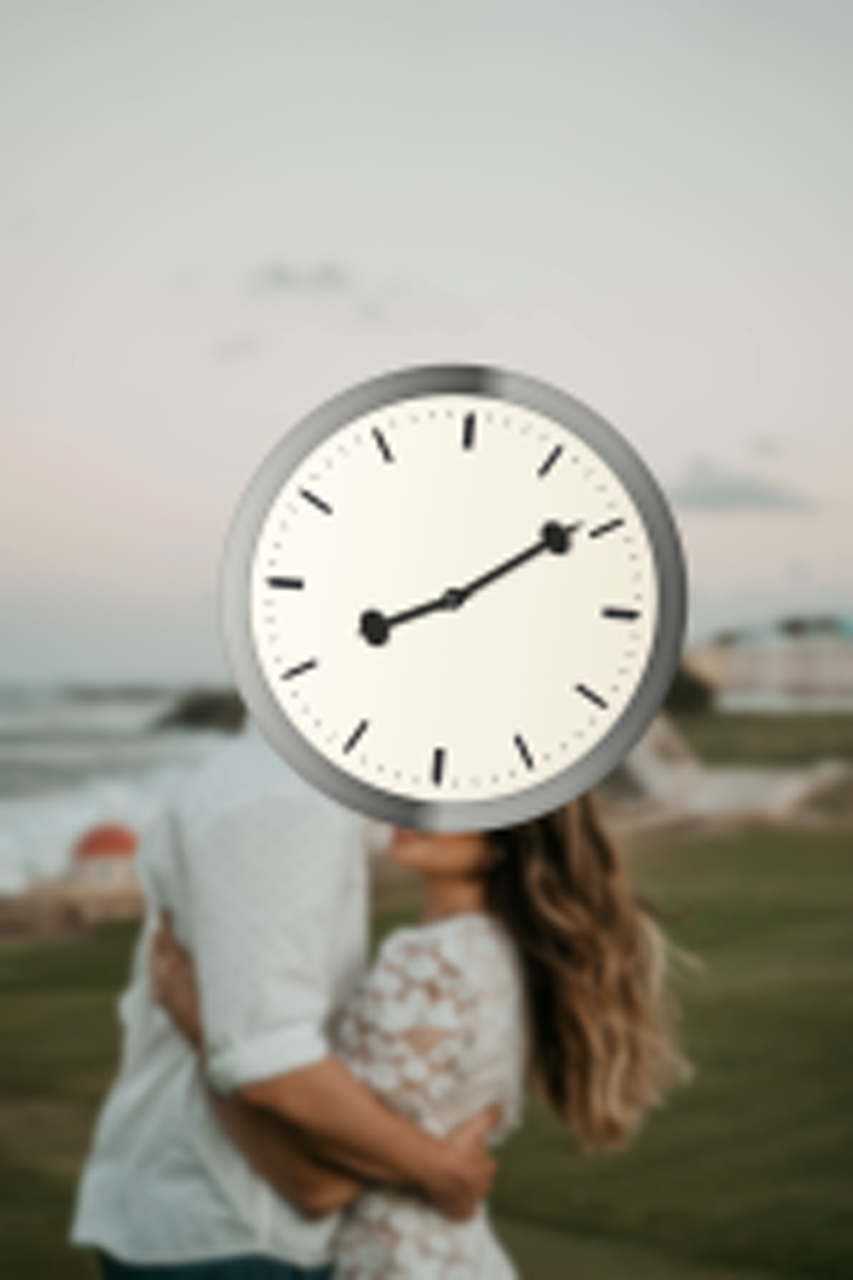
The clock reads 8.09
